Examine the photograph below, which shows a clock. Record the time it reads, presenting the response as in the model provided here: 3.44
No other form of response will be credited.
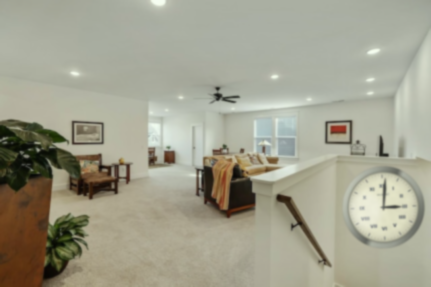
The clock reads 3.01
